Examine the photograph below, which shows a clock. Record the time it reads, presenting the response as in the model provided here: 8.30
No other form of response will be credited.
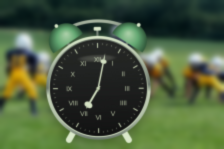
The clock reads 7.02
